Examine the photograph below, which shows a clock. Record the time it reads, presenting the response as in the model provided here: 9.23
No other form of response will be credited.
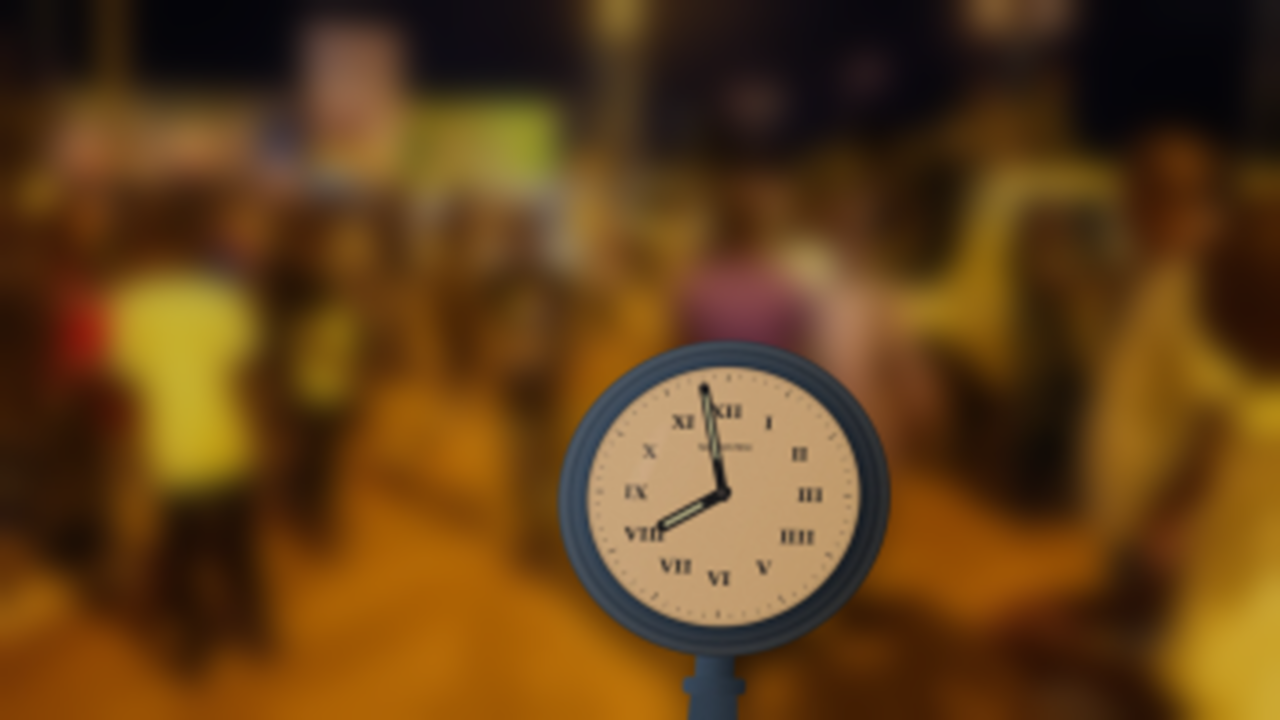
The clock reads 7.58
